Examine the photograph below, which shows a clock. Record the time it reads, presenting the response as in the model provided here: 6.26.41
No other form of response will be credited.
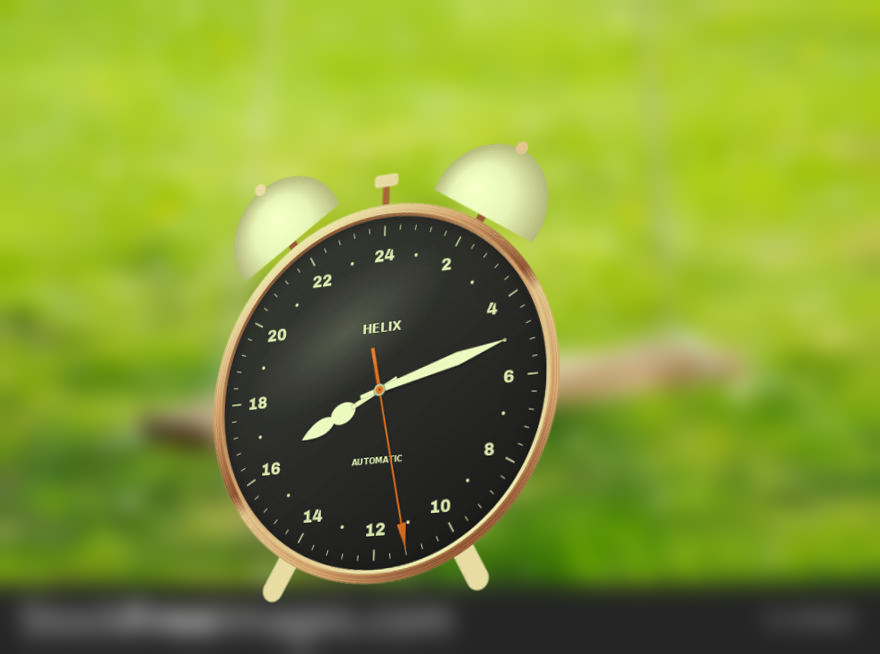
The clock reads 16.12.28
